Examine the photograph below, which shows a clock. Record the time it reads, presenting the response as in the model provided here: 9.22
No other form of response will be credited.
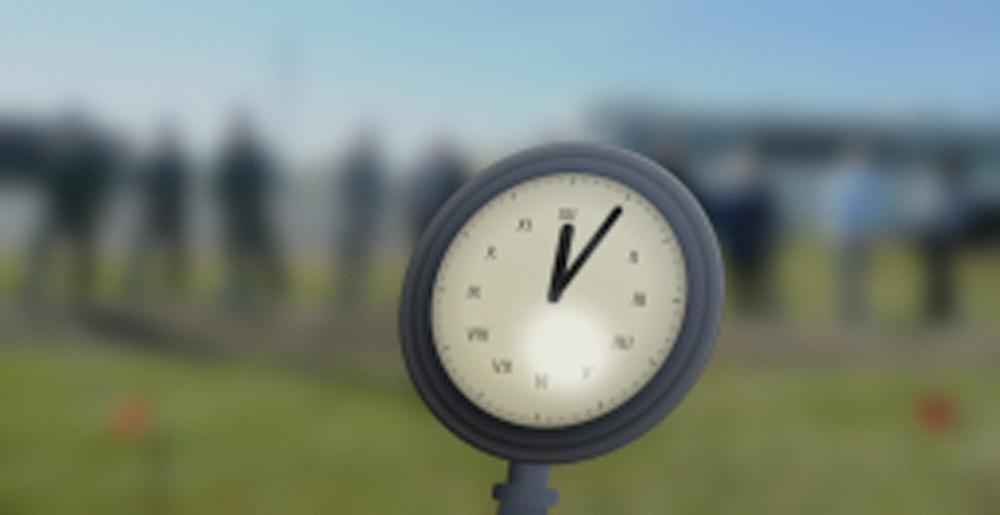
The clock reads 12.05
